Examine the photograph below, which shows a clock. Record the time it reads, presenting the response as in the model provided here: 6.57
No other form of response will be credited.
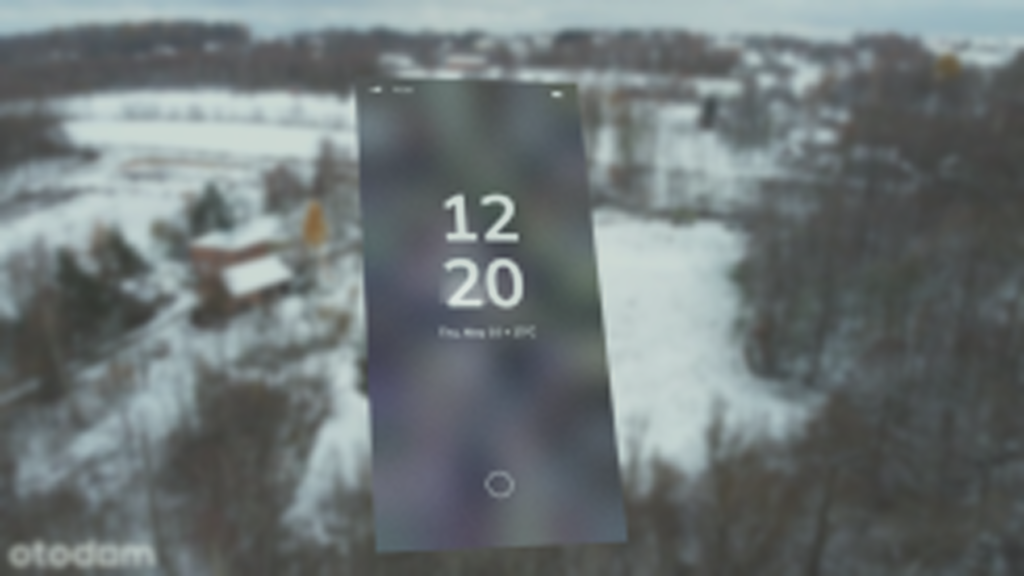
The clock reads 12.20
